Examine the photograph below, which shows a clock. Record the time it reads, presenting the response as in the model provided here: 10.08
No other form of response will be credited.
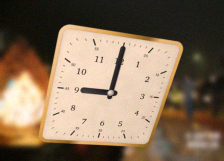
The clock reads 9.00
